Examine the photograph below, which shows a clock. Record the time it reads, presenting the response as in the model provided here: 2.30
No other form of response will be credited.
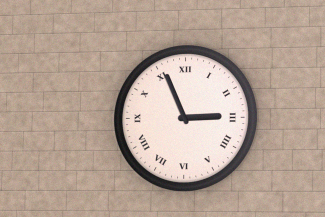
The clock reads 2.56
